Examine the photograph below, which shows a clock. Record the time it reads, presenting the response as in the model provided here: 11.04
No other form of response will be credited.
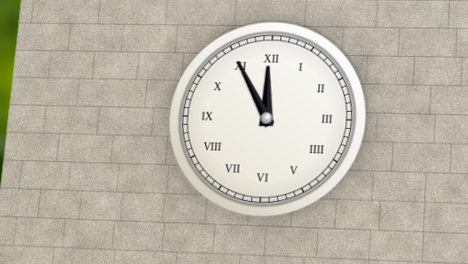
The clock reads 11.55
